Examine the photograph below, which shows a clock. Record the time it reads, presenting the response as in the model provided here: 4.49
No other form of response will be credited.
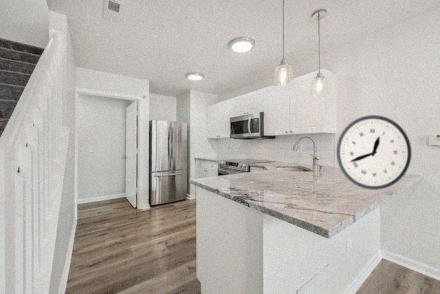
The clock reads 12.42
